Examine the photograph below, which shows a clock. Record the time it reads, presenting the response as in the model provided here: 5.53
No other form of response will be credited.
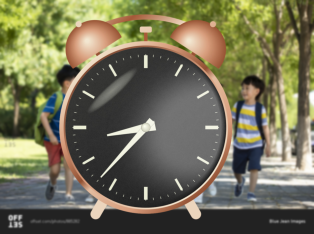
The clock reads 8.37
